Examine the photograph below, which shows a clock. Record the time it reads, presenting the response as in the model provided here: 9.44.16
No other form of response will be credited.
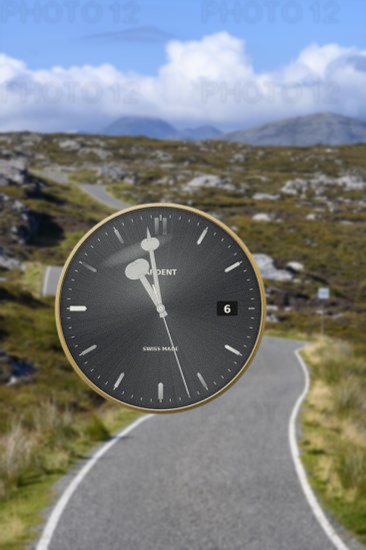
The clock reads 10.58.27
